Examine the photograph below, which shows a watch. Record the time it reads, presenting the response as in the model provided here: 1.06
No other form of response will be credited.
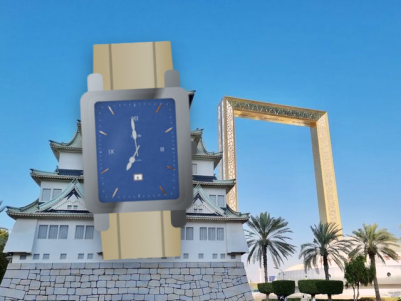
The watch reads 6.59
